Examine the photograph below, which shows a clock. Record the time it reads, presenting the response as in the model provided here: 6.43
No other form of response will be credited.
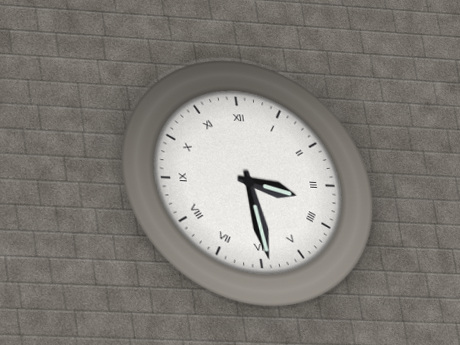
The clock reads 3.29
